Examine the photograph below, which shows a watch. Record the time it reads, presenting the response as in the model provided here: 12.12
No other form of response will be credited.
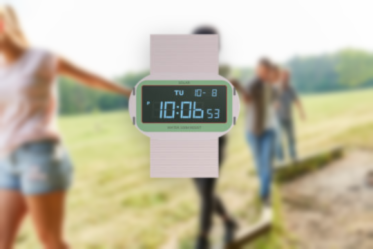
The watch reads 10.06
